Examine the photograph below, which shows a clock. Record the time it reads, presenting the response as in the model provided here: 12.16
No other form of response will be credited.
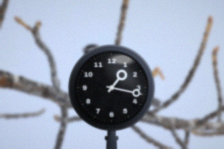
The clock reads 1.17
